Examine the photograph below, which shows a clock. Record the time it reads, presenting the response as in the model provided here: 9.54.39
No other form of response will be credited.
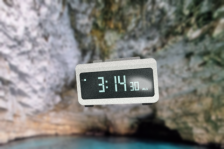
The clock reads 3.14.30
